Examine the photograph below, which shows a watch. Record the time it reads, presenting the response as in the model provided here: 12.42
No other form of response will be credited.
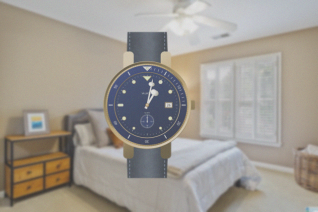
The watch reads 1.02
